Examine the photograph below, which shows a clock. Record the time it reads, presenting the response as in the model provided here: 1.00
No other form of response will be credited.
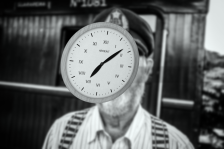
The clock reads 7.08
